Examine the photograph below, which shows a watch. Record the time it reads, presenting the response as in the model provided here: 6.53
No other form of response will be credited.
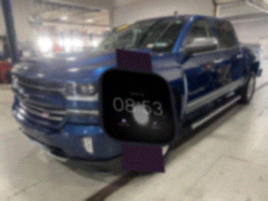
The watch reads 8.53
